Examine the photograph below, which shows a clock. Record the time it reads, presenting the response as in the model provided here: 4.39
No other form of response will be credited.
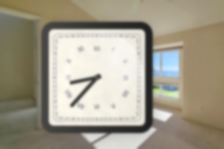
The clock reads 8.37
